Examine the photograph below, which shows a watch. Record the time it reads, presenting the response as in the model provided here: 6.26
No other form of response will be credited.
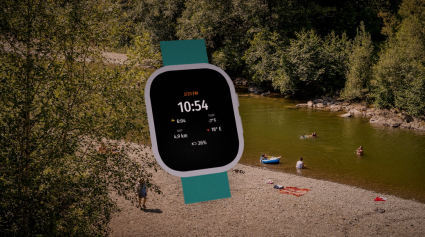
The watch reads 10.54
